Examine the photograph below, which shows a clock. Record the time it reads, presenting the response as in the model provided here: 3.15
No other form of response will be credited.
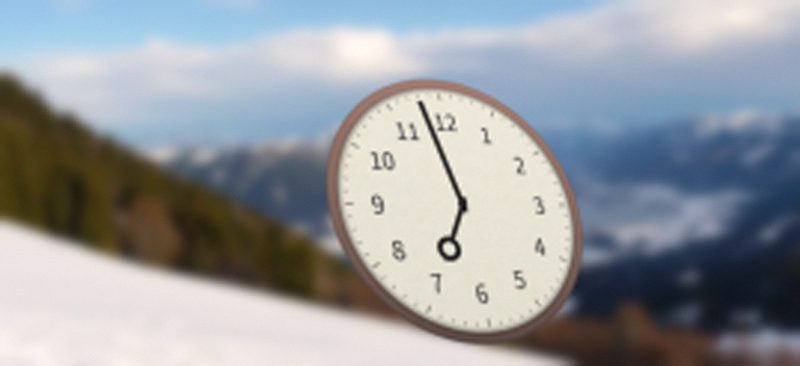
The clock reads 6.58
